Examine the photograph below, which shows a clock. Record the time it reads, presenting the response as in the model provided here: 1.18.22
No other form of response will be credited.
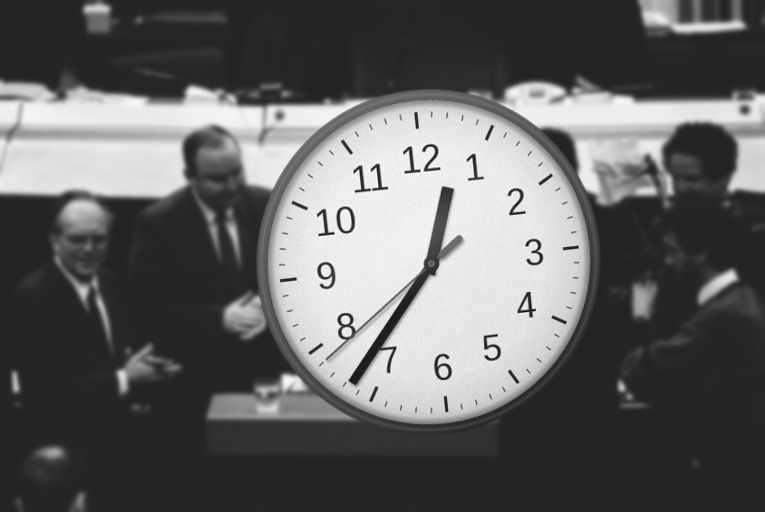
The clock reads 12.36.39
